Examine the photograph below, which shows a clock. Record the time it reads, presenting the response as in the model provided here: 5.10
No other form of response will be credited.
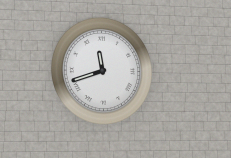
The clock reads 11.42
